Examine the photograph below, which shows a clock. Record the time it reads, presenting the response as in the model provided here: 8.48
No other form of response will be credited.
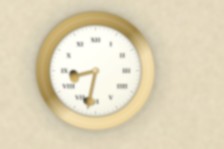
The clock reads 8.32
